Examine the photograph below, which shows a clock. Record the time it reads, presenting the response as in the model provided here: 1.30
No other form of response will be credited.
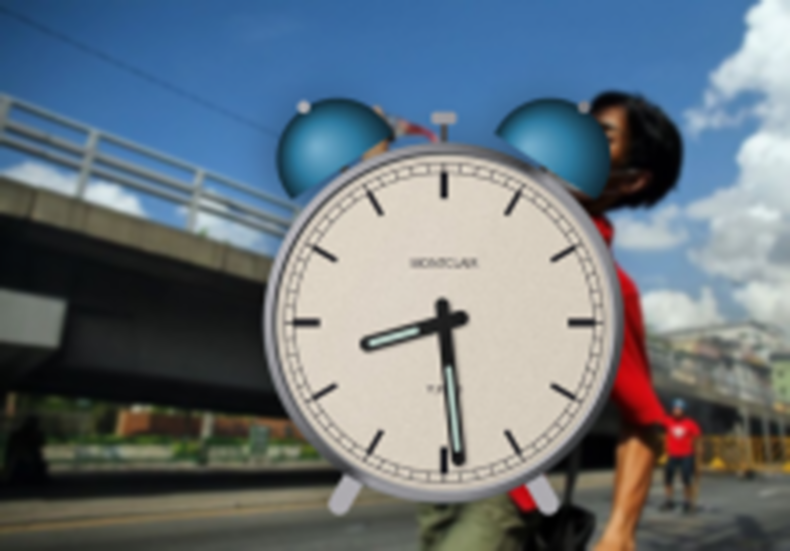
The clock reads 8.29
